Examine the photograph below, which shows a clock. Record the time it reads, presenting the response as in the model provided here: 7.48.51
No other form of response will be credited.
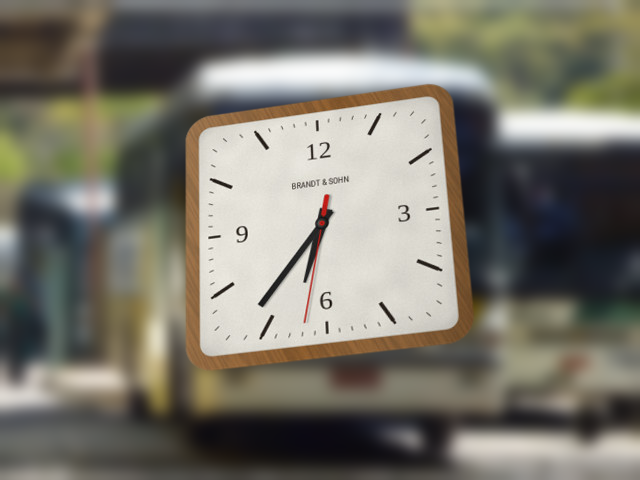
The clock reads 6.36.32
